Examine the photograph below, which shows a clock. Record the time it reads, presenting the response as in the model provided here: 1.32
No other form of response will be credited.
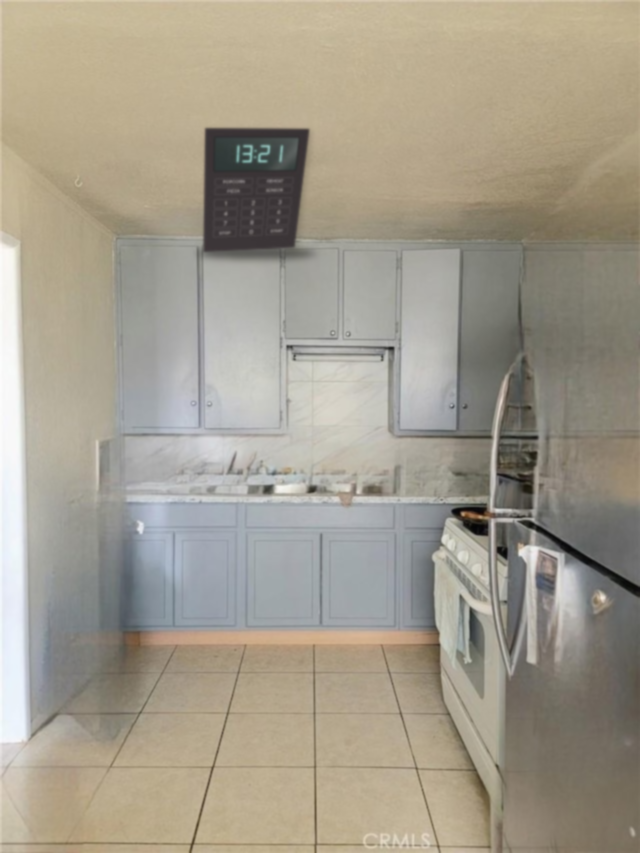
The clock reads 13.21
